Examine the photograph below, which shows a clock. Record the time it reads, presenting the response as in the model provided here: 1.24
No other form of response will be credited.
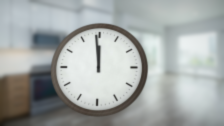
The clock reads 11.59
